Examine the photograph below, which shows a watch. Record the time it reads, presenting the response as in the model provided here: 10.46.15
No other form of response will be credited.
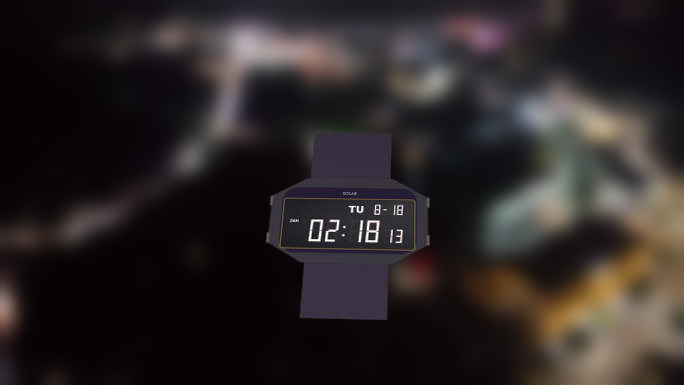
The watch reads 2.18.13
